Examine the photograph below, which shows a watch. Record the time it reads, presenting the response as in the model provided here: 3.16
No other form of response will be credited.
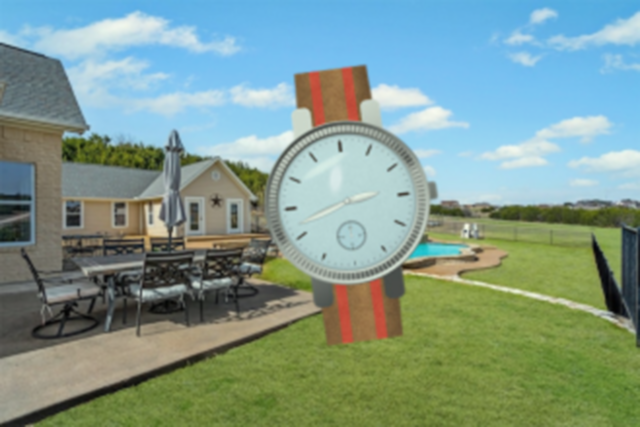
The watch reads 2.42
